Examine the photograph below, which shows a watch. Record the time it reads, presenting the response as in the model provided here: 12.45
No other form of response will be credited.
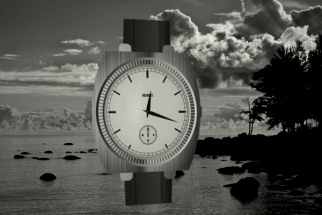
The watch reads 12.18
